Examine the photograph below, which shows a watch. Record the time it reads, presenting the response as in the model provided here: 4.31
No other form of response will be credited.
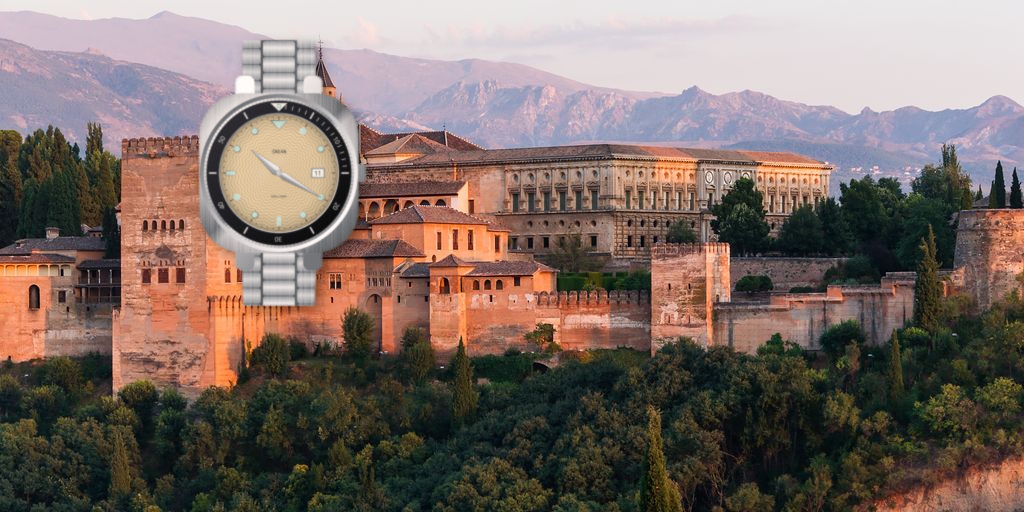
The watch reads 10.20
